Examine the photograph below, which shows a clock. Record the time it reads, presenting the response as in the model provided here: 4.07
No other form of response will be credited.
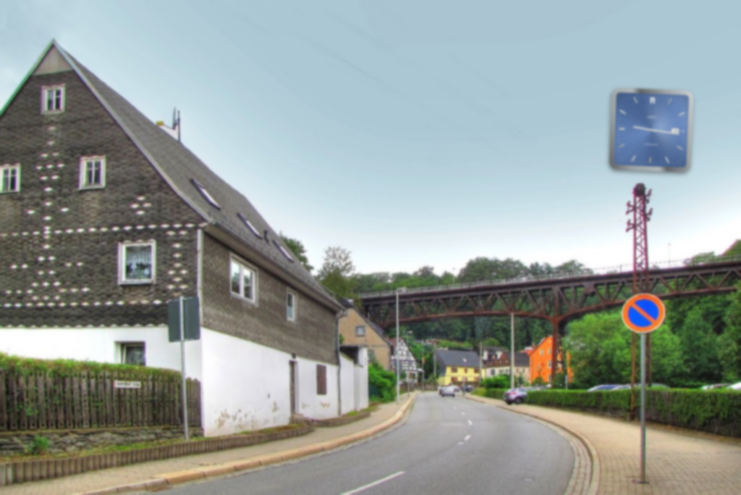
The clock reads 9.16
